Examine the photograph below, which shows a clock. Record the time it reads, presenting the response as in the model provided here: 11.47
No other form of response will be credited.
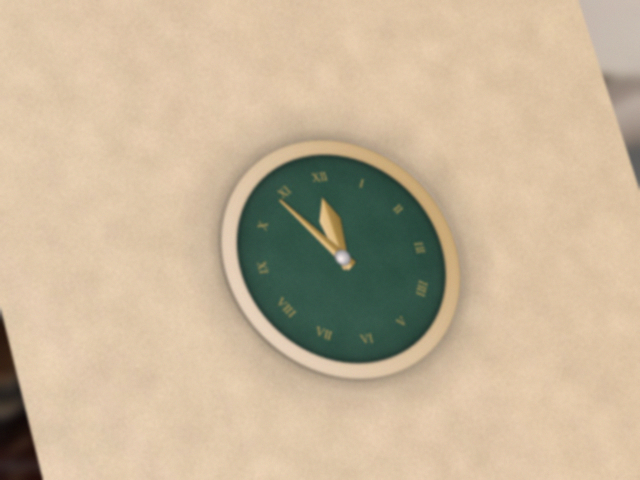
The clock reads 11.54
